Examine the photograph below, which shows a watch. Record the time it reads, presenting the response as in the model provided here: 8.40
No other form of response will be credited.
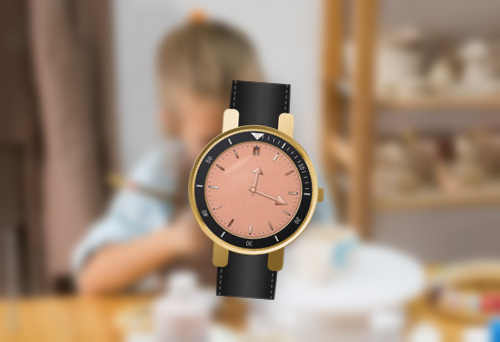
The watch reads 12.18
